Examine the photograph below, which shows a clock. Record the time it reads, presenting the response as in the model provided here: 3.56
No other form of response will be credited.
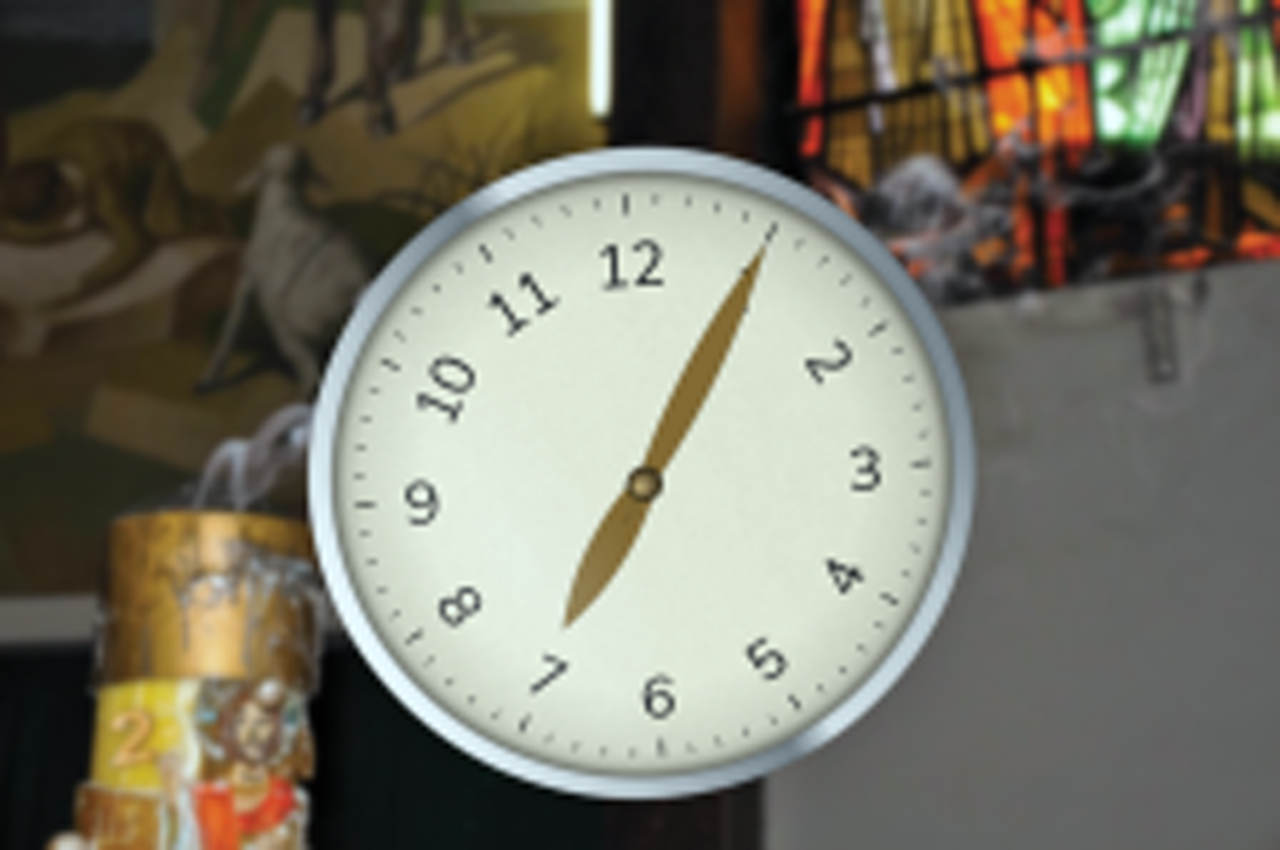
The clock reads 7.05
